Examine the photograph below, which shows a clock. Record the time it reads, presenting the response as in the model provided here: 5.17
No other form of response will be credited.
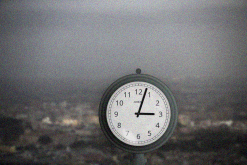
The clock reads 3.03
